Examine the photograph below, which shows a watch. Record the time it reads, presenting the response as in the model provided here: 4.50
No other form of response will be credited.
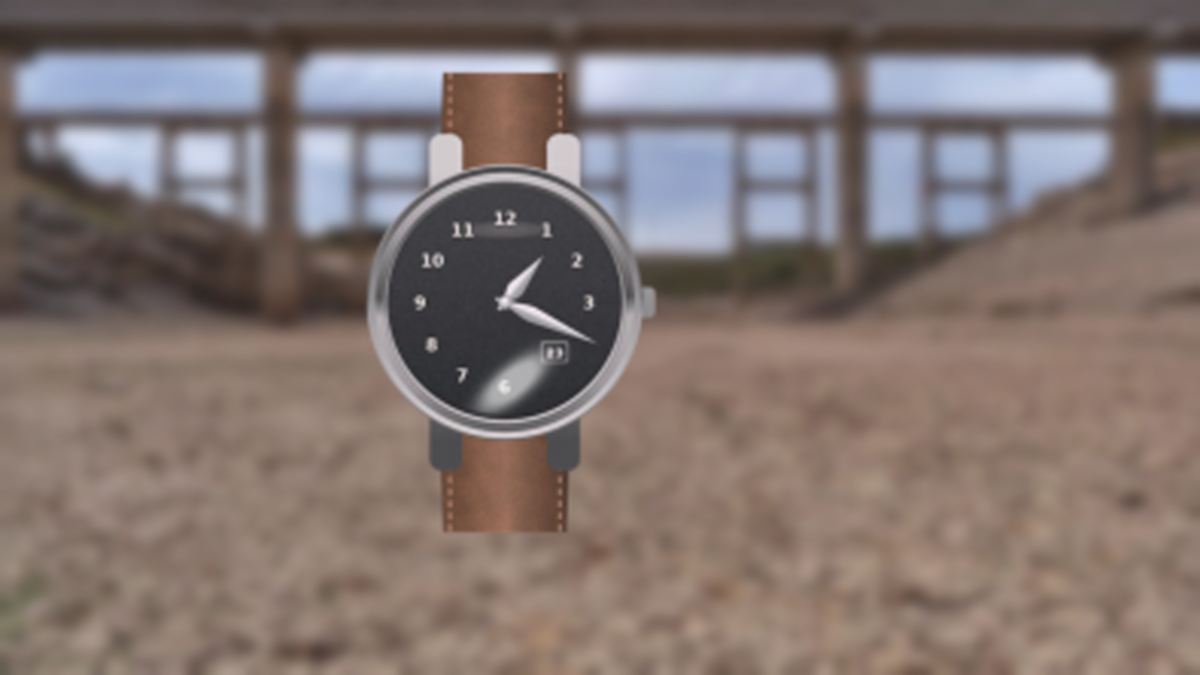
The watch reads 1.19
